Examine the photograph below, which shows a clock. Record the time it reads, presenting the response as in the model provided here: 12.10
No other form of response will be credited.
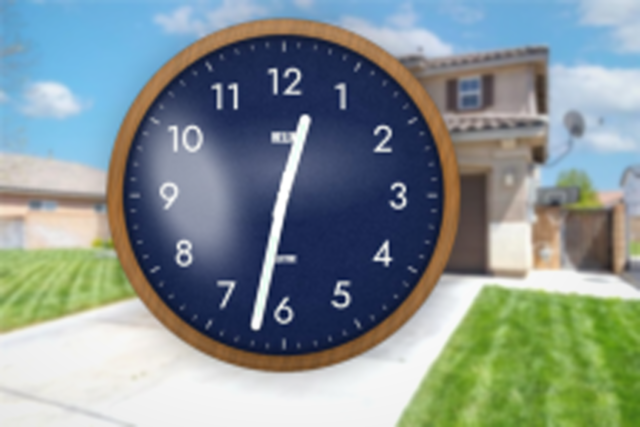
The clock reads 12.32
